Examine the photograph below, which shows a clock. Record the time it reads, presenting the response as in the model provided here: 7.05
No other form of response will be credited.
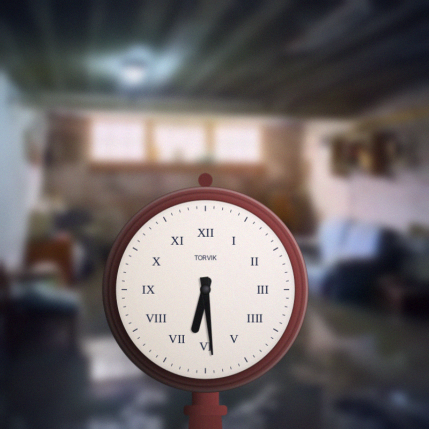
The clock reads 6.29
